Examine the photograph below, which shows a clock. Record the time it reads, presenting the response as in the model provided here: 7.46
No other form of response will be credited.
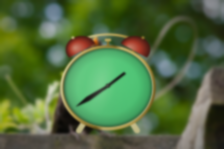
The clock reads 1.39
